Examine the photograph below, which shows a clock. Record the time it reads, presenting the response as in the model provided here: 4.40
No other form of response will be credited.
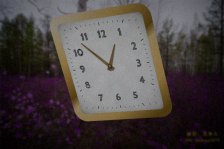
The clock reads 12.53
